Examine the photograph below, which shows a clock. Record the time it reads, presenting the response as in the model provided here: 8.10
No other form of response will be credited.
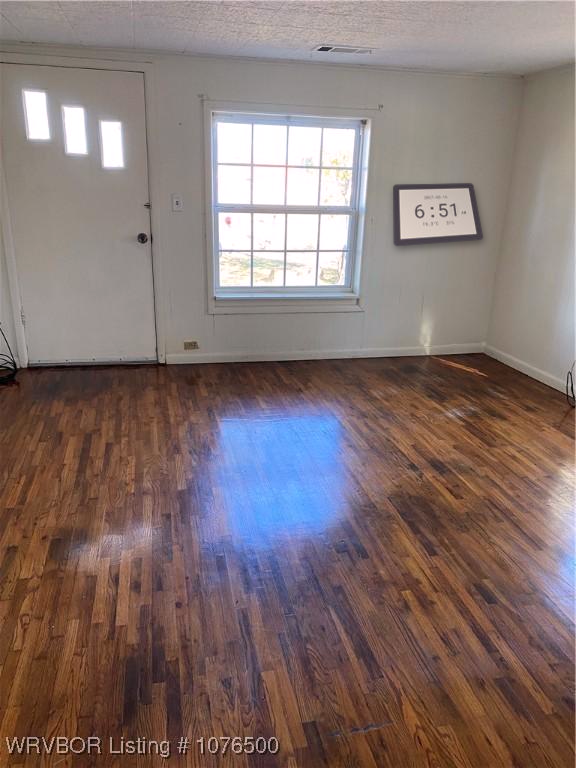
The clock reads 6.51
